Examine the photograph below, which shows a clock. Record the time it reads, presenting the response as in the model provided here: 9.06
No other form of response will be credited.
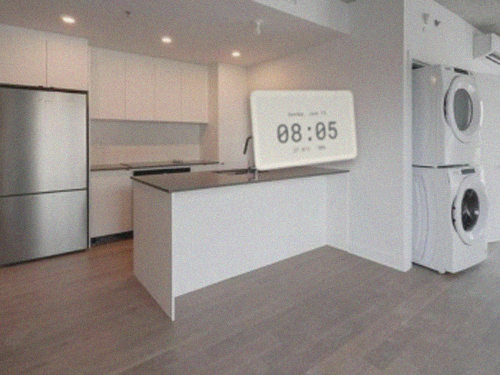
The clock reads 8.05
